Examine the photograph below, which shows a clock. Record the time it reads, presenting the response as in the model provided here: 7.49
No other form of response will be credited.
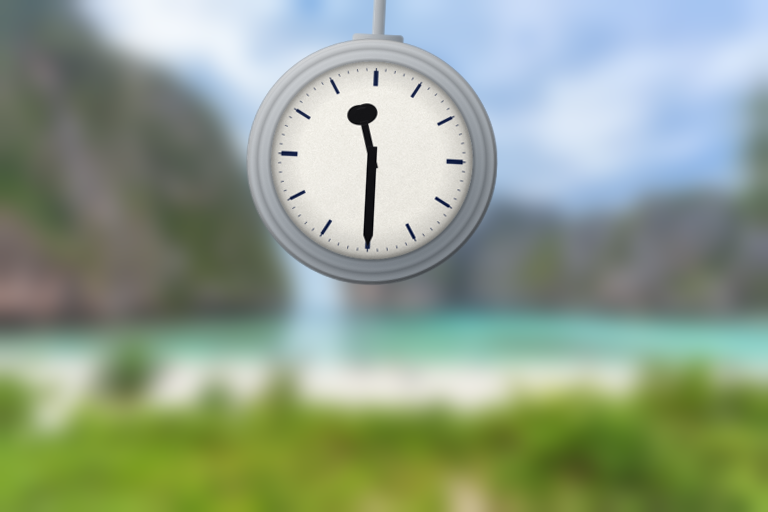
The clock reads 11.30
